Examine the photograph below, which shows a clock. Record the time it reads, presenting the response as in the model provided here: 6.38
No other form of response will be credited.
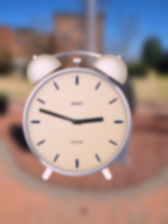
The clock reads 2.48
